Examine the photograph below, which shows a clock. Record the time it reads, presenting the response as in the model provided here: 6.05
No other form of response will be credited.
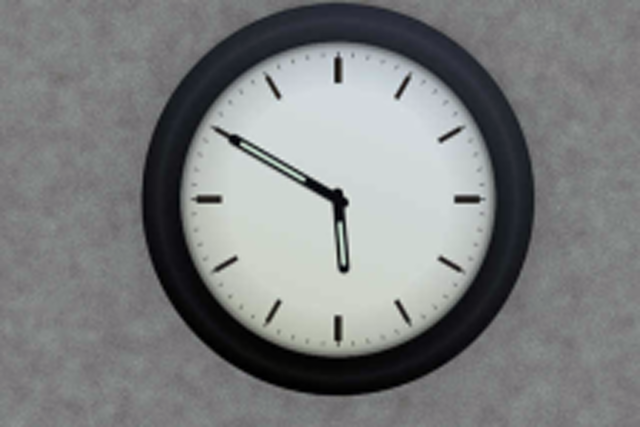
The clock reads 5.50
